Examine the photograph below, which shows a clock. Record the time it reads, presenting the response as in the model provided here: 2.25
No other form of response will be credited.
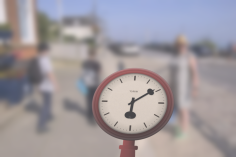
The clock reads 6.09
